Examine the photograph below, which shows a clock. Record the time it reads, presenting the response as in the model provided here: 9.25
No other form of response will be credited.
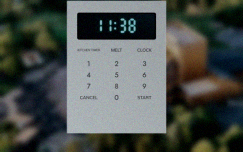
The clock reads 11.38
